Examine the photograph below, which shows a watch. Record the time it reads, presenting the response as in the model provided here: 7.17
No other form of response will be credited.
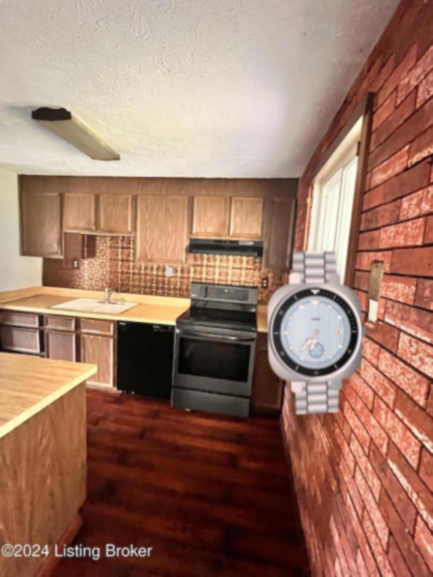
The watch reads 6.37
